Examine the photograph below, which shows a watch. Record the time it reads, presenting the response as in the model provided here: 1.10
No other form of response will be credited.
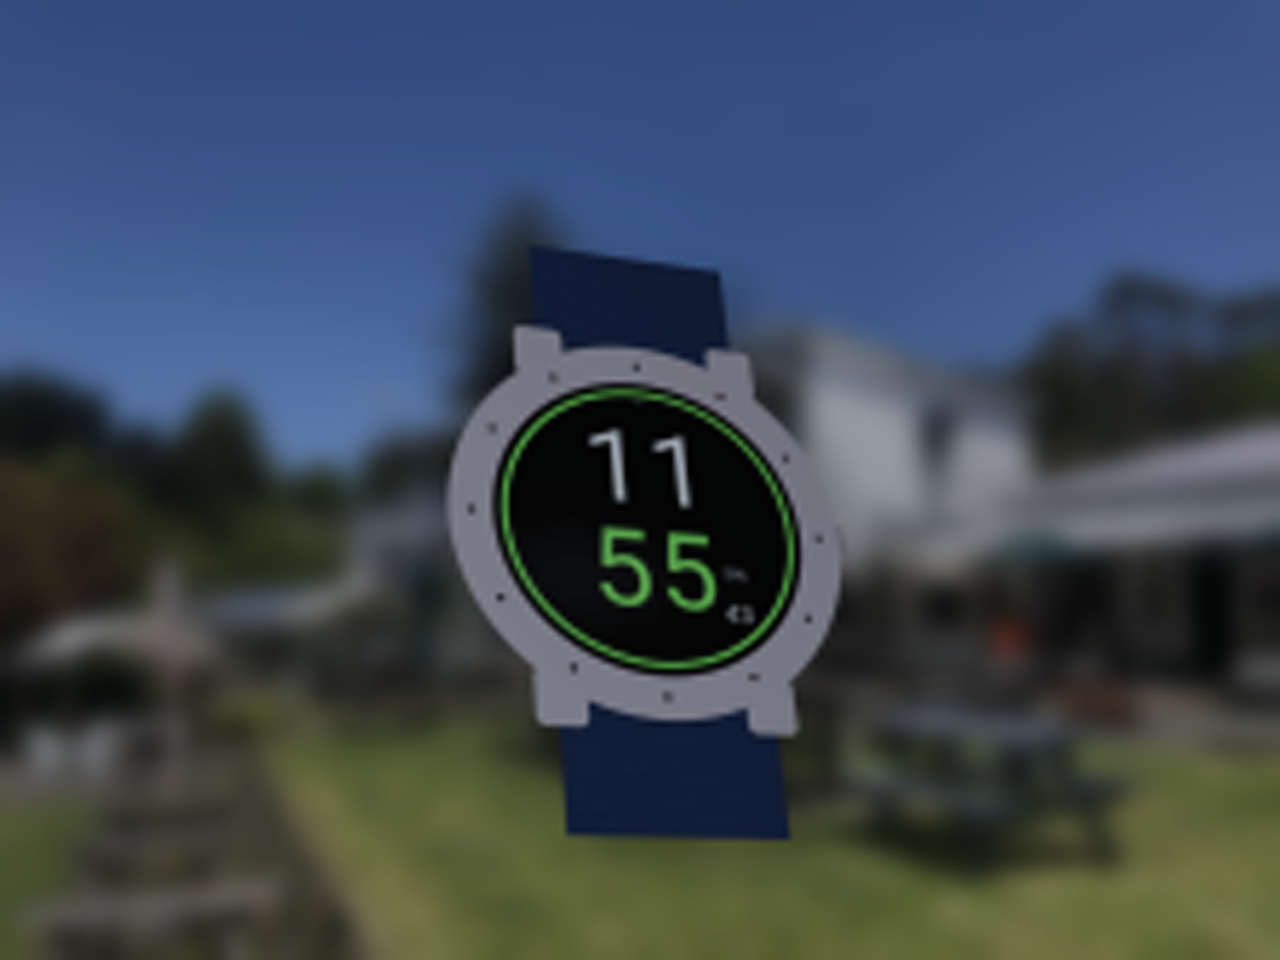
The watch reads 11.55
